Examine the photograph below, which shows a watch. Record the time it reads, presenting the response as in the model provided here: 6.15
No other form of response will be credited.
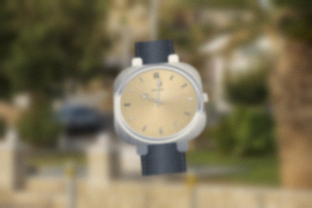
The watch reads 10.01
